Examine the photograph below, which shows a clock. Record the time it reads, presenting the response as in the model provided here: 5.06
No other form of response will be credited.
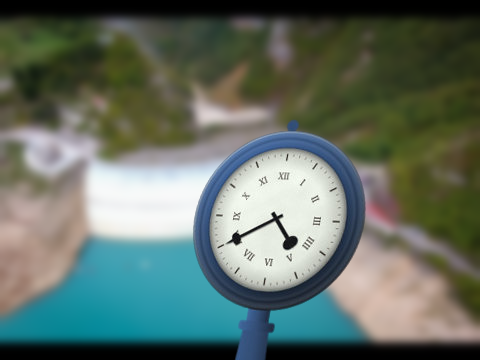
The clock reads 4.40
